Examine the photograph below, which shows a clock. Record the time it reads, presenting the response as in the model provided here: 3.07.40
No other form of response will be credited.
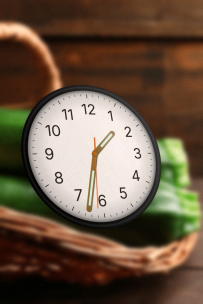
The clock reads 1.32.31
